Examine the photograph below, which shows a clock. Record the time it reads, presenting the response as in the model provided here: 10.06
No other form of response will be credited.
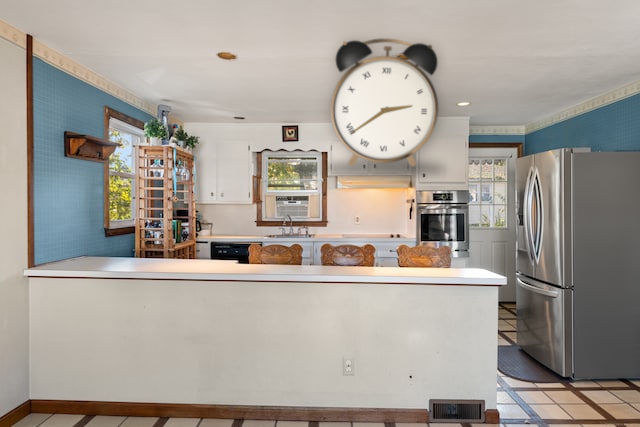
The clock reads 2.39
